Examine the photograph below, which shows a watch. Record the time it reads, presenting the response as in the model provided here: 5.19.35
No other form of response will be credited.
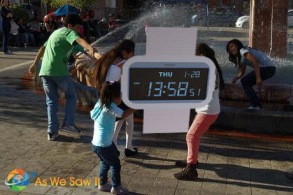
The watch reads 13.58.51
